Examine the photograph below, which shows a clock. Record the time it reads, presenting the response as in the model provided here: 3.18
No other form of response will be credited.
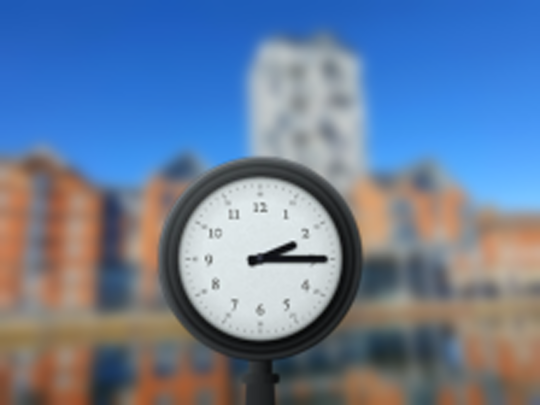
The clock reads 2.15
